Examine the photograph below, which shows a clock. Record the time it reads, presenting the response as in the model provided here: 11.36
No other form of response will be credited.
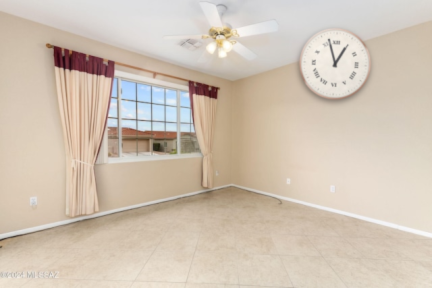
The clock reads 12.57
